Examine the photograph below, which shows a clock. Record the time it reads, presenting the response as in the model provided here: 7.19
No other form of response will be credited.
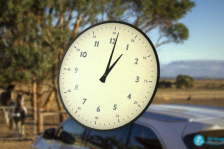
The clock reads 1.01
